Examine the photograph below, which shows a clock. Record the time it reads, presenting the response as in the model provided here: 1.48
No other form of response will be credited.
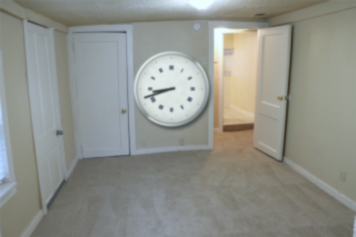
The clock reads 8.42
